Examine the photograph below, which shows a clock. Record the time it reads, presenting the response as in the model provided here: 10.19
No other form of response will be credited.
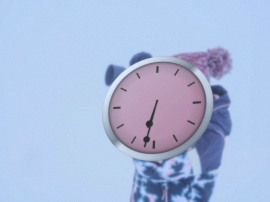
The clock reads 6.32
